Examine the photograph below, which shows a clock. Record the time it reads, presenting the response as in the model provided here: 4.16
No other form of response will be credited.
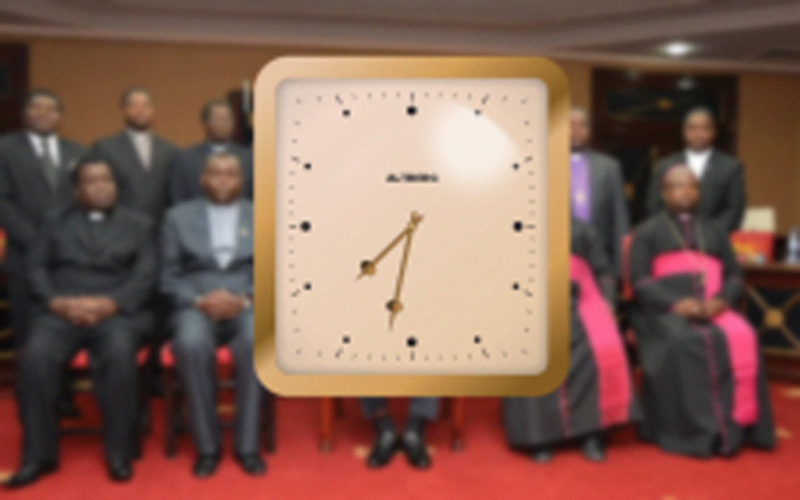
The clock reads 7.32
